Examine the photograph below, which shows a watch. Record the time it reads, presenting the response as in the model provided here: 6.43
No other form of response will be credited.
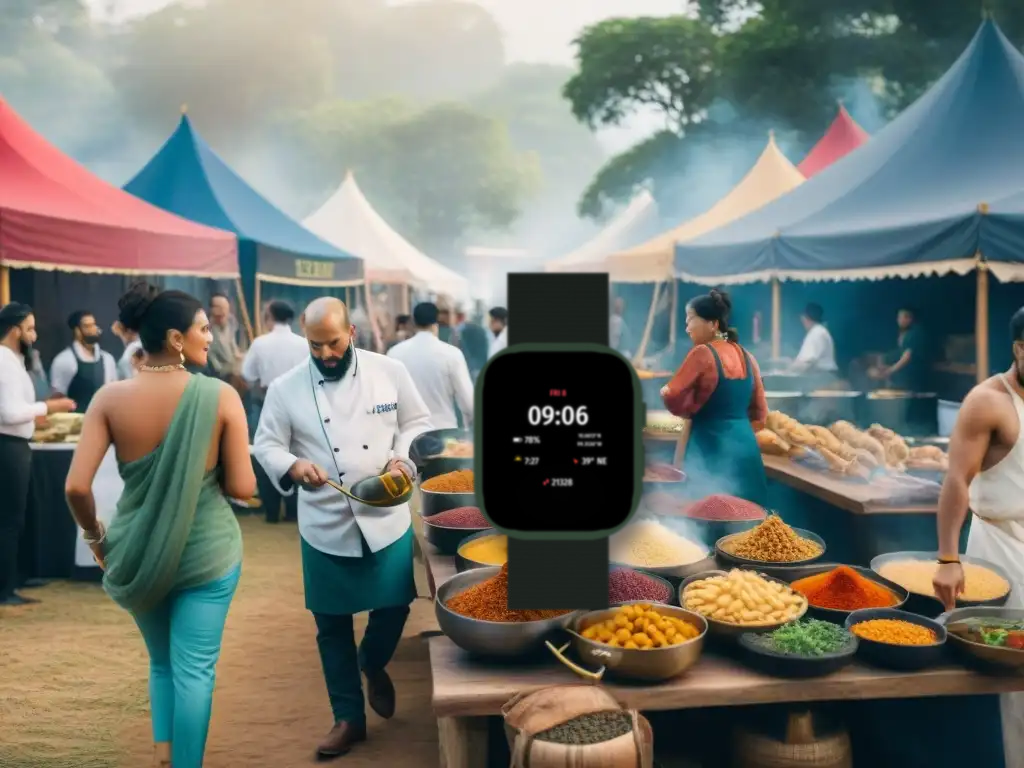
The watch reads 9.06
